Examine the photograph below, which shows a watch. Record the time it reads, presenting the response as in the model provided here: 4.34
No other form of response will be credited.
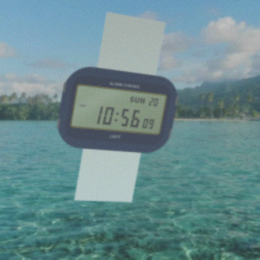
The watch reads 10.56
